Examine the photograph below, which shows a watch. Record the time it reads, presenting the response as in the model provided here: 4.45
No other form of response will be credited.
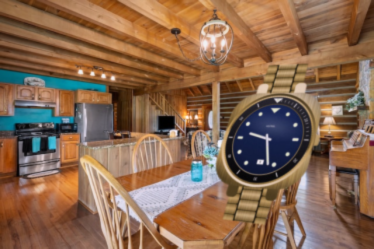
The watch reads 9.27
